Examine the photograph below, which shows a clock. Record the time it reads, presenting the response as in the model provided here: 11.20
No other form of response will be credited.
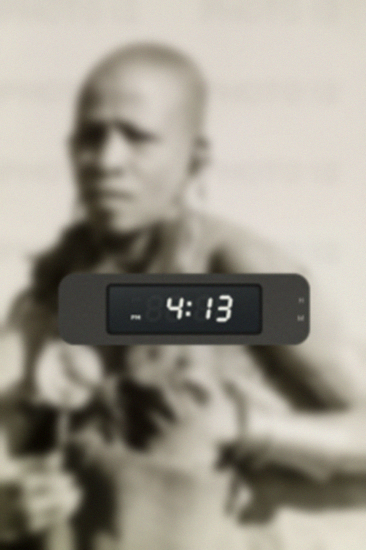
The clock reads 4.13
